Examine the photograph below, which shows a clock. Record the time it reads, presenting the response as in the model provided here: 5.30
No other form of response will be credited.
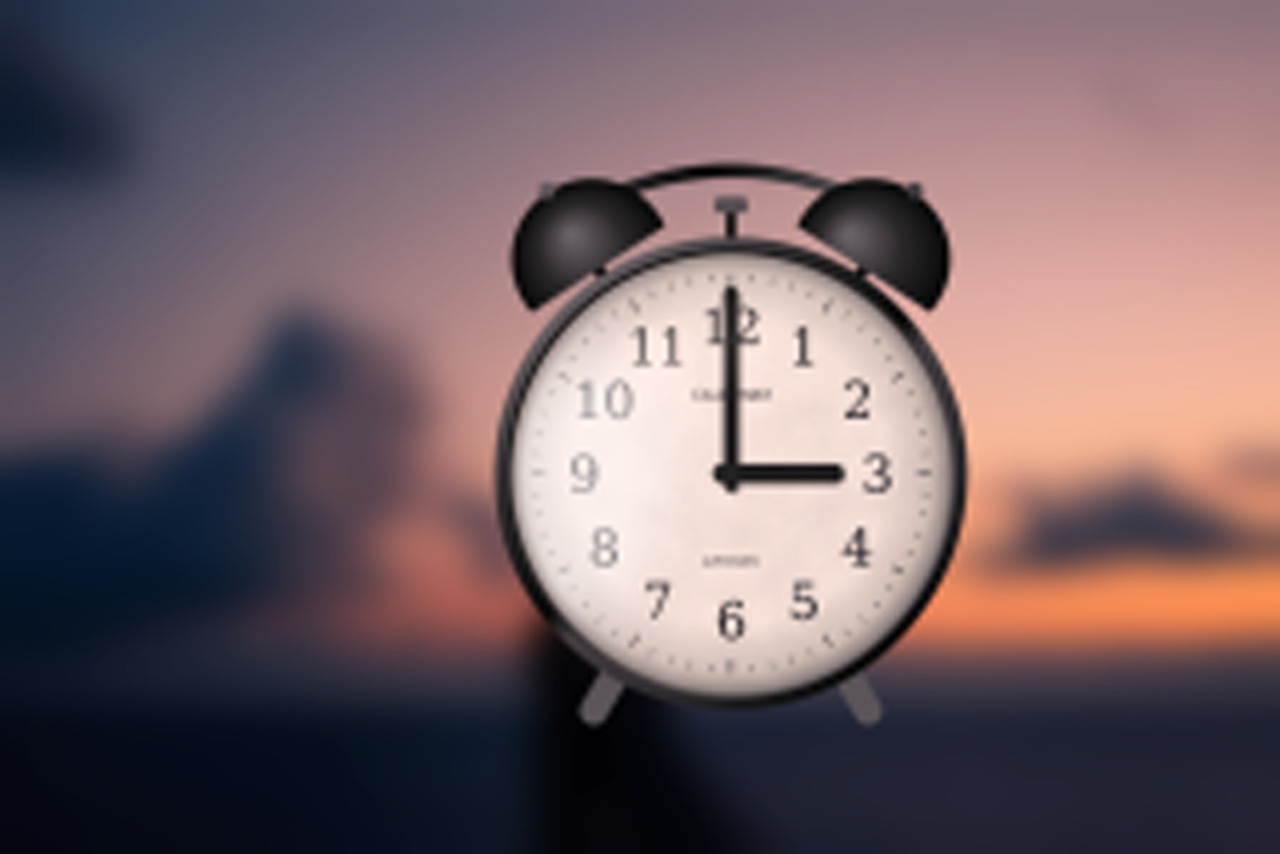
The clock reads 3.00
